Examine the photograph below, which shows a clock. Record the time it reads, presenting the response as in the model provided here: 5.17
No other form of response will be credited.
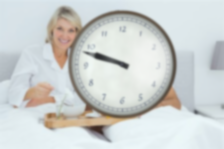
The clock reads 9.48
